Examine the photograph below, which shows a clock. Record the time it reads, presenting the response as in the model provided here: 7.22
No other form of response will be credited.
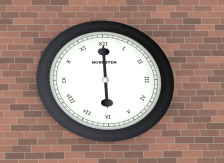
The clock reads 6.00
